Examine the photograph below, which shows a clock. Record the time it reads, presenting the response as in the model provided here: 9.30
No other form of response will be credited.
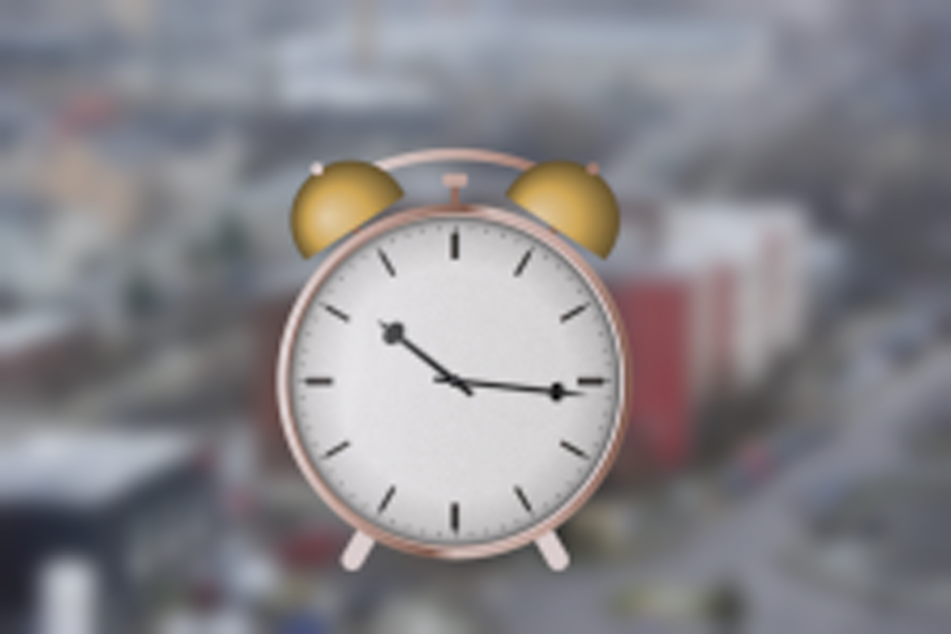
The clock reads 10.16
